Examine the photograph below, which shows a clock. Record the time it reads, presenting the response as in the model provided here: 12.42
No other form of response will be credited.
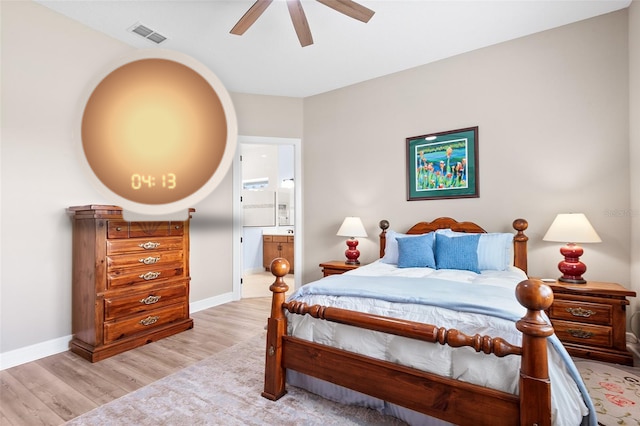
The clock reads 4.13
